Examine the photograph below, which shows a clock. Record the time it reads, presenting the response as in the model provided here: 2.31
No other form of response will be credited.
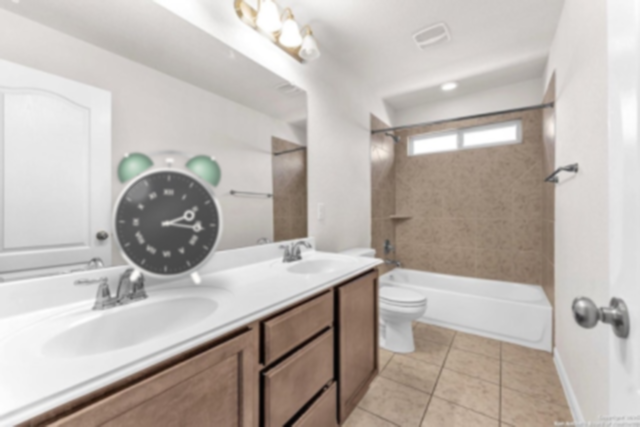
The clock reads 2.16
